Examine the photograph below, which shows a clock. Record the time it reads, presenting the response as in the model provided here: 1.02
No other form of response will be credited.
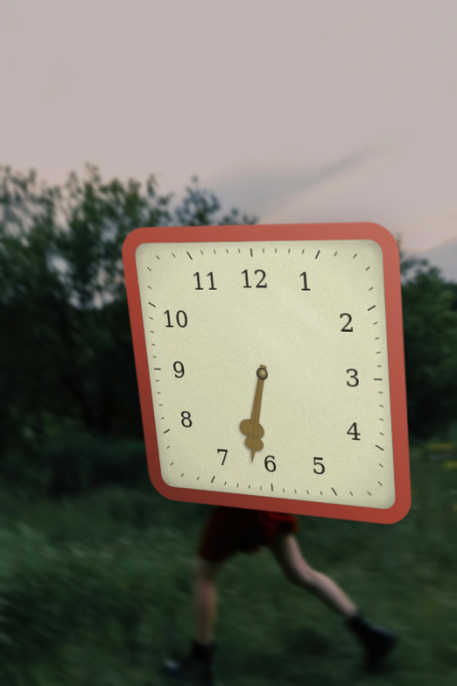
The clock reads 6.32
